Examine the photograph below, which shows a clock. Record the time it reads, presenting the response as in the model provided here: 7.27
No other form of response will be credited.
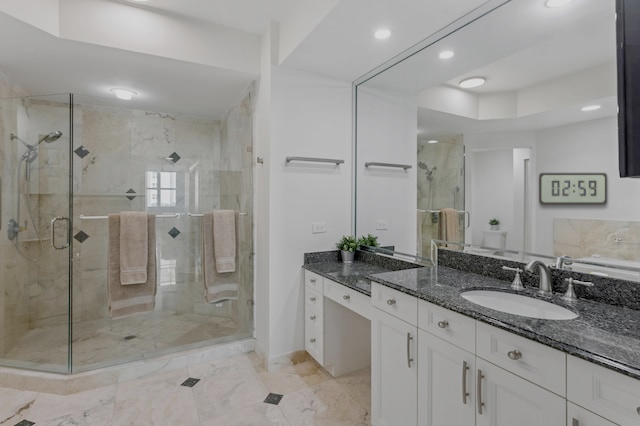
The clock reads 2.59
